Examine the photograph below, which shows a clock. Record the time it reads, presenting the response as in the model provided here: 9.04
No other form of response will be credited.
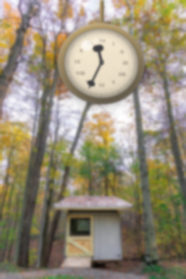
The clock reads 11.34
